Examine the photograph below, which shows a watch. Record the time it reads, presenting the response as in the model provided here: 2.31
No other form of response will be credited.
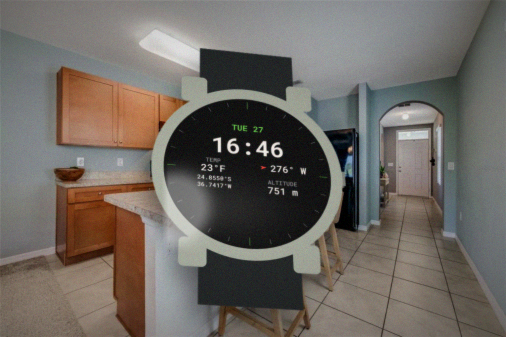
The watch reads 16.46
